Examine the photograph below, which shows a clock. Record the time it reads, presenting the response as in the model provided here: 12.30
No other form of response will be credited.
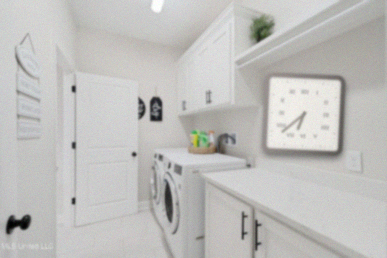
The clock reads 6.38
